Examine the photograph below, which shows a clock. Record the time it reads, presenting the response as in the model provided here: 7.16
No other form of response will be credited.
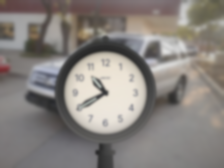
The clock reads 10.40
